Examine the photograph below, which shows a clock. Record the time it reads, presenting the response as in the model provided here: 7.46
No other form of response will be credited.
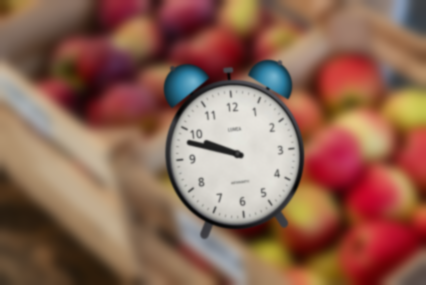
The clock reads 9.48
